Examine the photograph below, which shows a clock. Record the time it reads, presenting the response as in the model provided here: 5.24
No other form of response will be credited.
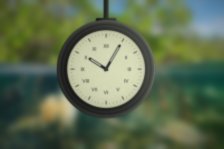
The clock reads 10.05
